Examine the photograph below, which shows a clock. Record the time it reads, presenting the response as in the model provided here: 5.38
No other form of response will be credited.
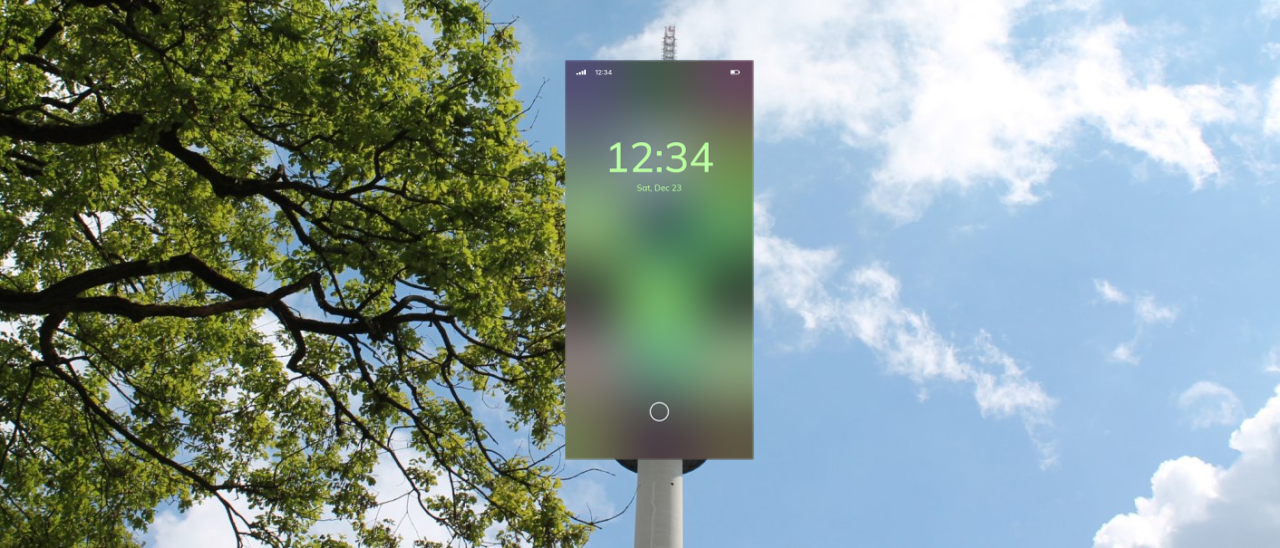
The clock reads 12.34
